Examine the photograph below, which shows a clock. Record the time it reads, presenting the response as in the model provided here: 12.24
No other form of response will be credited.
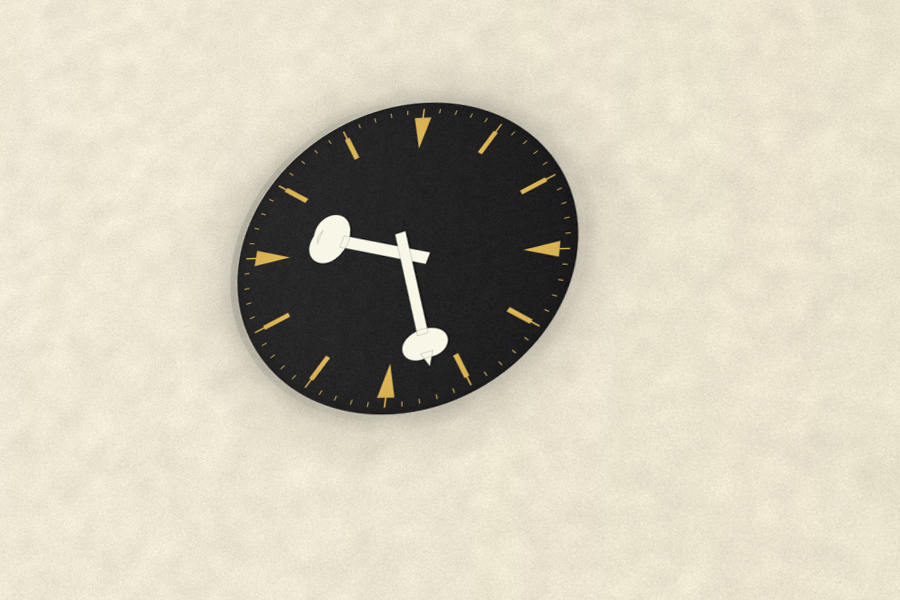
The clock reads 9.27
